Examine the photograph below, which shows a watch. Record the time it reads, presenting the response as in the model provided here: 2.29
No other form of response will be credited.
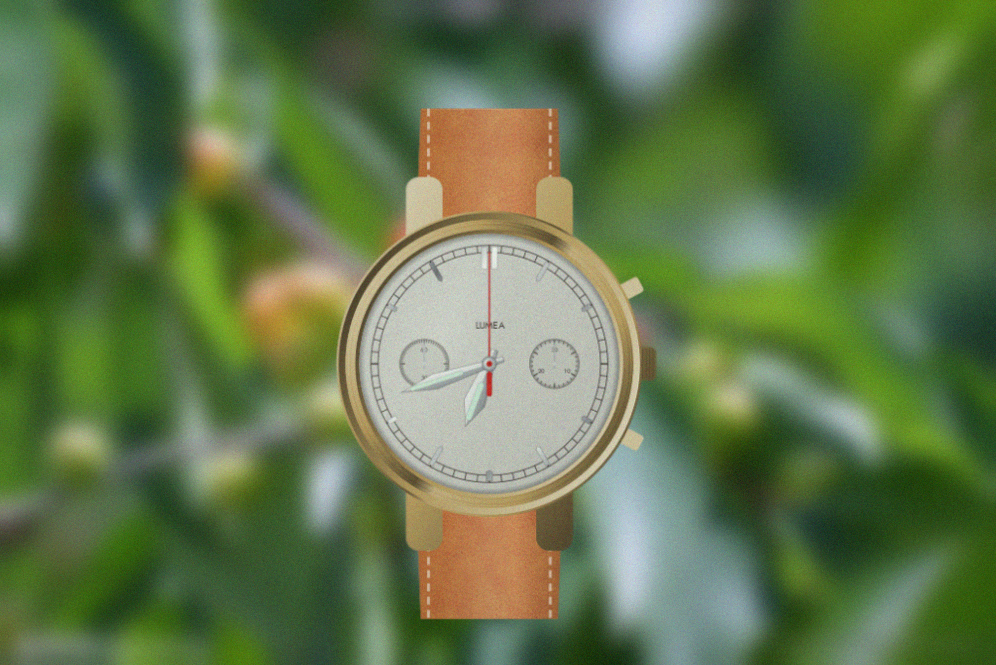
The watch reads 6.42
